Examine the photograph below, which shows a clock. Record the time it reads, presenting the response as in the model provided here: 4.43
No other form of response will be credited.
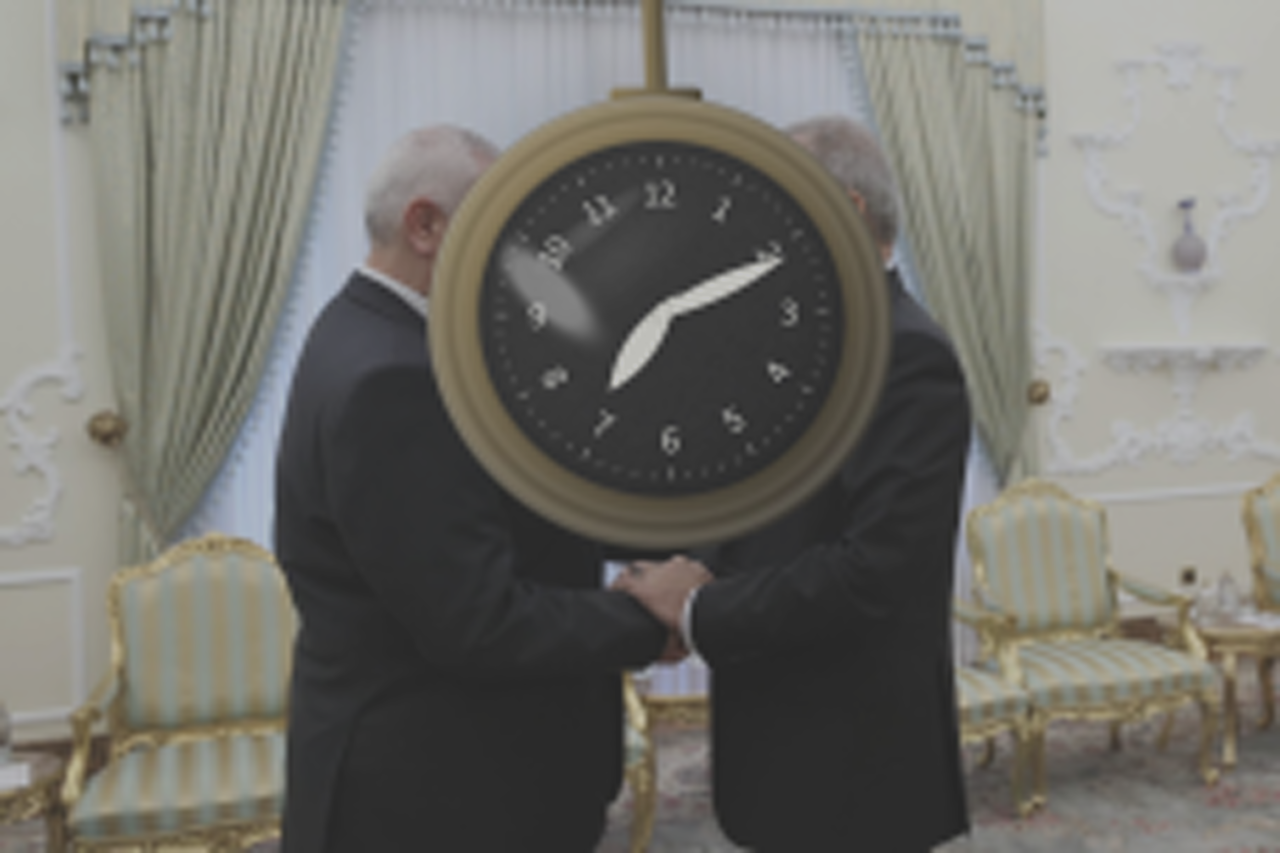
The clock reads 7.11
